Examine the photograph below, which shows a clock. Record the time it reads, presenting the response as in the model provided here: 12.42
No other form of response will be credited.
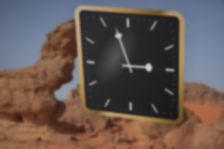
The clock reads 2.57
